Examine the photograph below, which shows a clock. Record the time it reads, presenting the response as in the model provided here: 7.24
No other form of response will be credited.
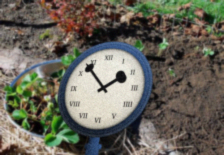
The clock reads 1.53
